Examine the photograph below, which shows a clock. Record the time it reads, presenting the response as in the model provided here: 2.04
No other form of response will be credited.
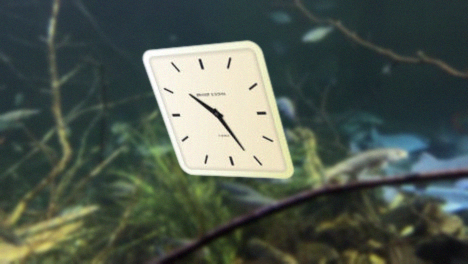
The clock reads 10.26
